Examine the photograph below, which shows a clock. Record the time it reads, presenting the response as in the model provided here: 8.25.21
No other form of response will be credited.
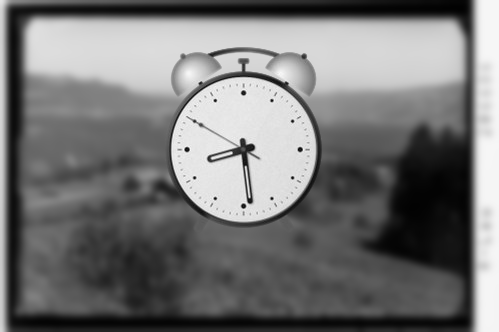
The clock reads 8.28.50
